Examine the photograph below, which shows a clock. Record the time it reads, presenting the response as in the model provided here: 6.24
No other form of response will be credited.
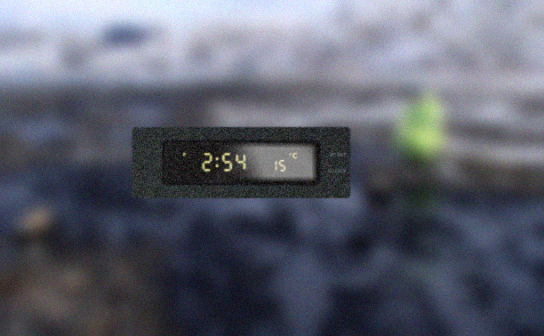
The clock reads 2.54
